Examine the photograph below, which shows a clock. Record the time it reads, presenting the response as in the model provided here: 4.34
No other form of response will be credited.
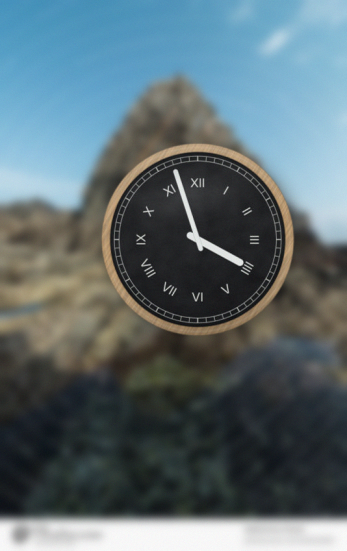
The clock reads 3.57
